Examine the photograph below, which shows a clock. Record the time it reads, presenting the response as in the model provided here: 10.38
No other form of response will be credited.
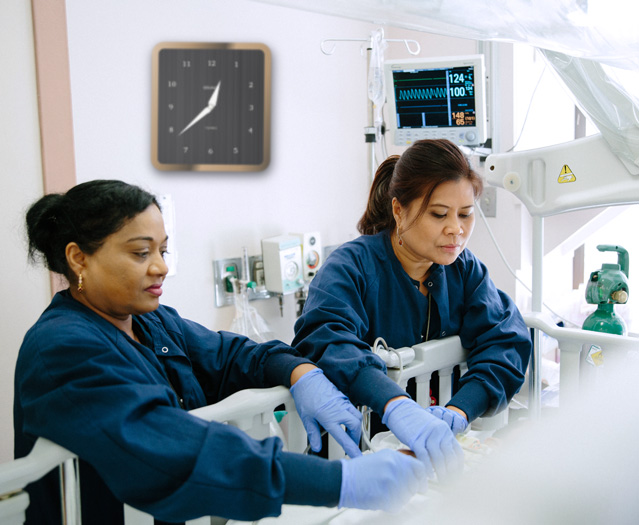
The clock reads 12.38
